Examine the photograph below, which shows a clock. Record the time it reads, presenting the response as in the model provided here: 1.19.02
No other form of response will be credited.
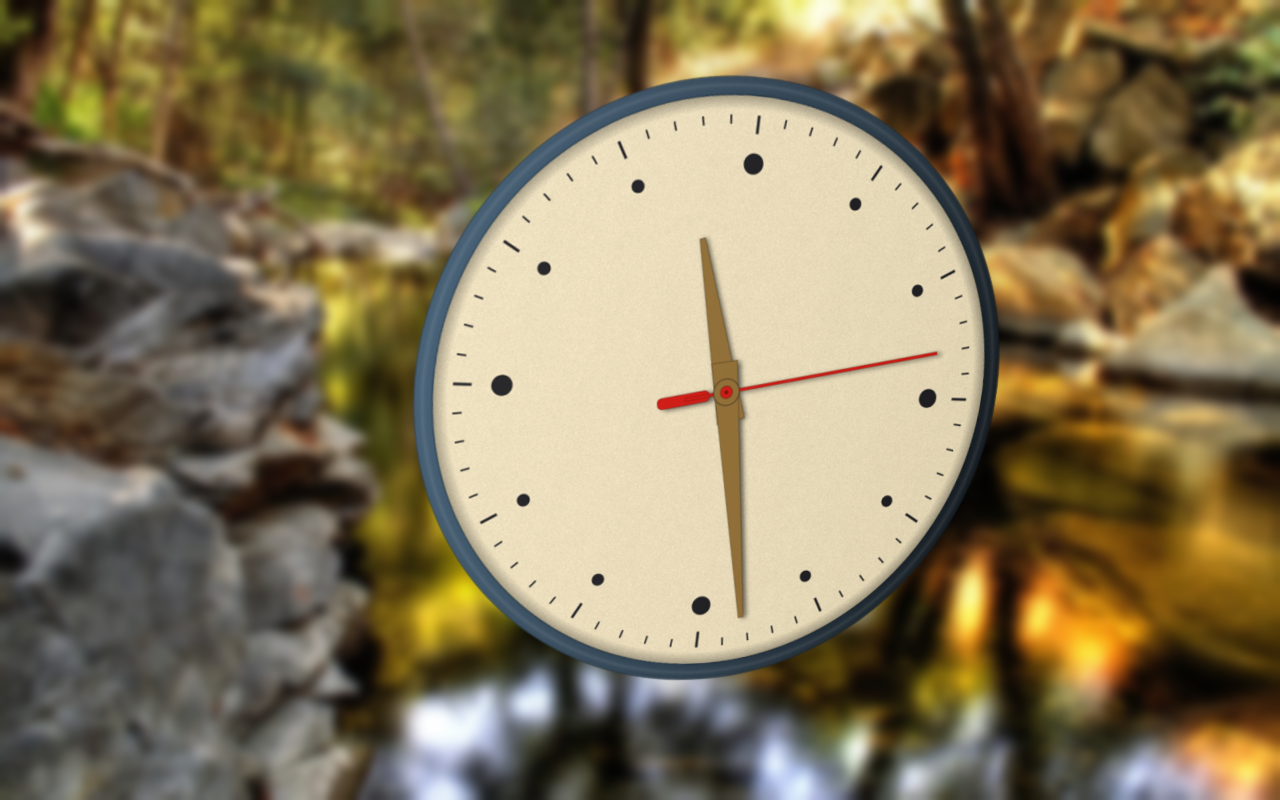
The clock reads 11.28.13
